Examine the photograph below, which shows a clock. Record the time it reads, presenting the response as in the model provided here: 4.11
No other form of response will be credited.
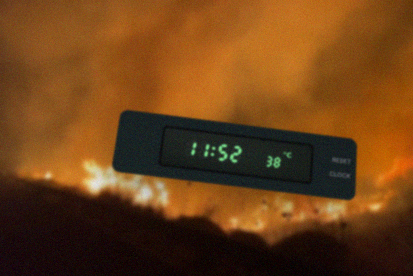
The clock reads 11.52
